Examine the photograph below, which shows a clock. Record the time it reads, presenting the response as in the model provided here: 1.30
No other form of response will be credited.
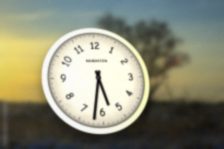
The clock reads 5.32
